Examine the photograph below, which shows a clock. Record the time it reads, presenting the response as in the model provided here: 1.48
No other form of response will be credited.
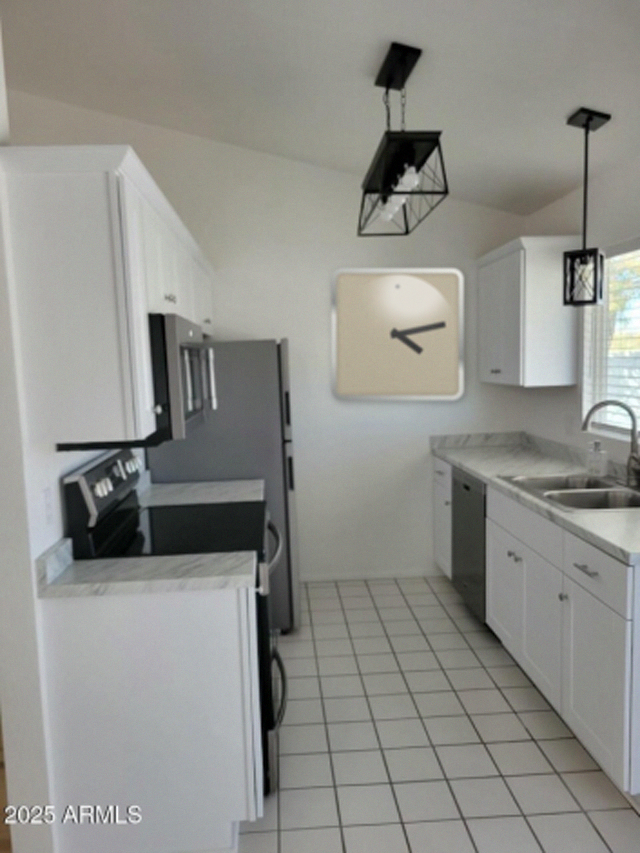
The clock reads 4.13
